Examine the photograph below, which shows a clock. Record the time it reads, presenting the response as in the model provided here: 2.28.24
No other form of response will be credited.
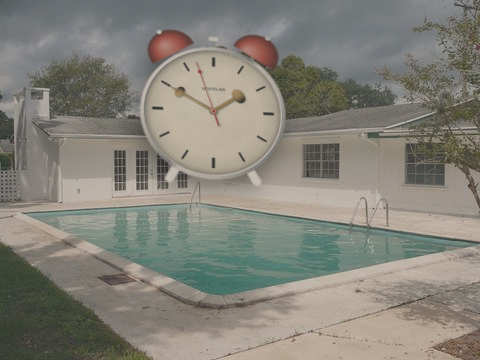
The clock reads 1.49.57
